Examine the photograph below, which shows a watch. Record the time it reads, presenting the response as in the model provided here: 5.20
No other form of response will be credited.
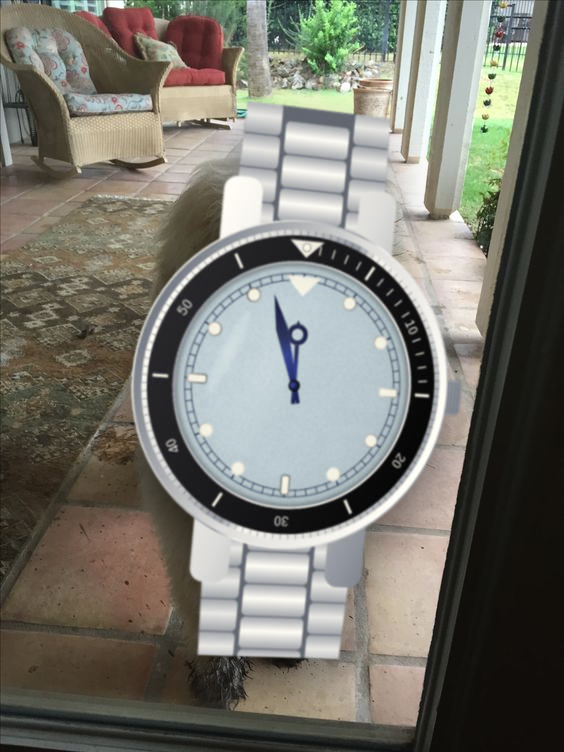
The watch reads 11.57
